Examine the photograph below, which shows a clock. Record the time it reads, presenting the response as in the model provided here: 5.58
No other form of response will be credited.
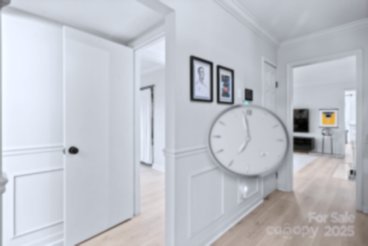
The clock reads 6.58
